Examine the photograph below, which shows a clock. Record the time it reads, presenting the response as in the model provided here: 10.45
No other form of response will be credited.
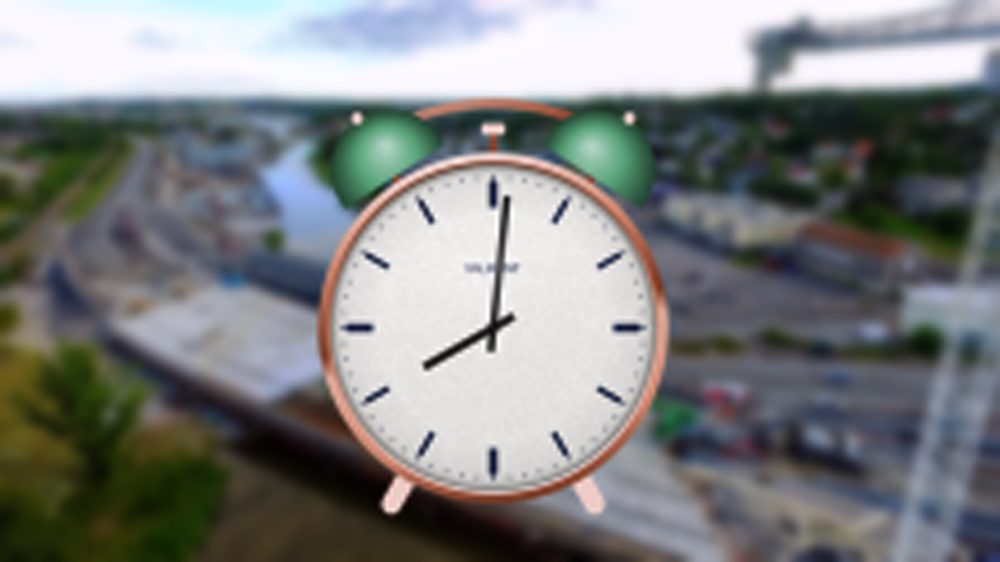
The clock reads 8.01
